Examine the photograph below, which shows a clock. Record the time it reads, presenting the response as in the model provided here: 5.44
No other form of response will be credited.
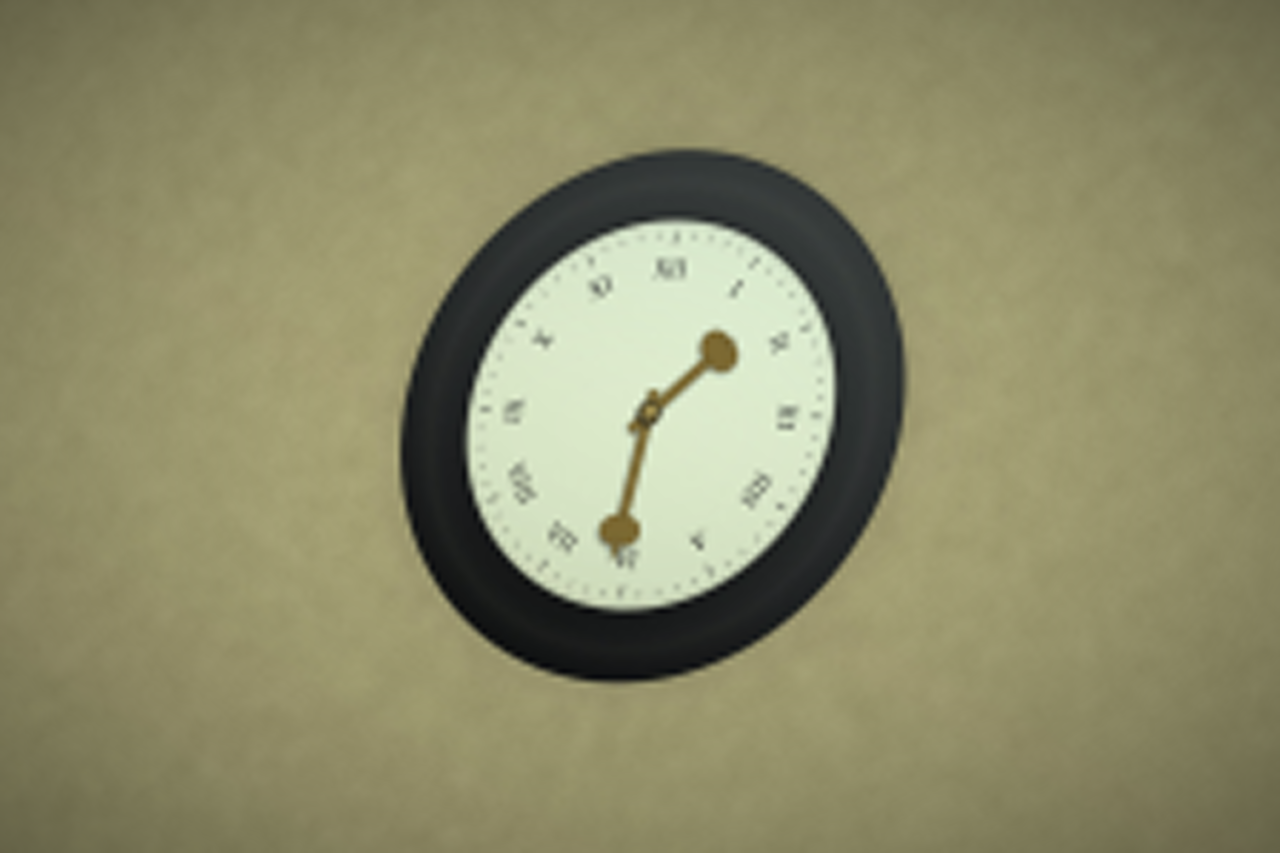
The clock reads 1.31
